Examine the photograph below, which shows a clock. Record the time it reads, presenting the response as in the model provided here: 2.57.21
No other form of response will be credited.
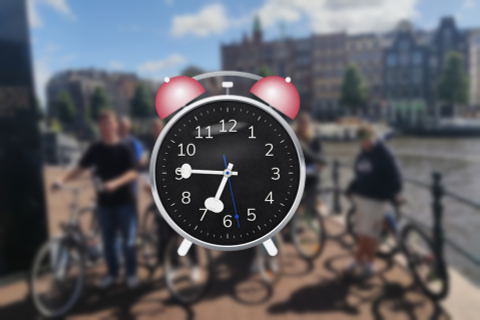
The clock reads 6.45.28
